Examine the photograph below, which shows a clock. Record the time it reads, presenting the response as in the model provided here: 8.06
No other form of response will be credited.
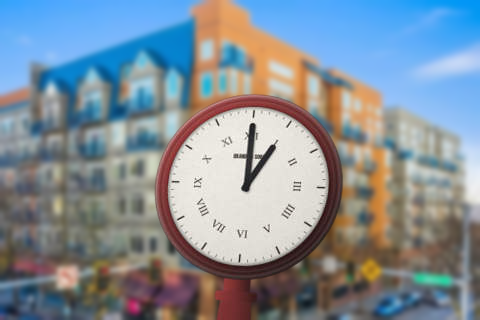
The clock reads 1.00
